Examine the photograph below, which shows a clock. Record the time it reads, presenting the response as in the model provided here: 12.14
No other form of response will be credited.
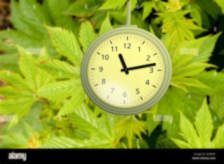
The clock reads 11.13
